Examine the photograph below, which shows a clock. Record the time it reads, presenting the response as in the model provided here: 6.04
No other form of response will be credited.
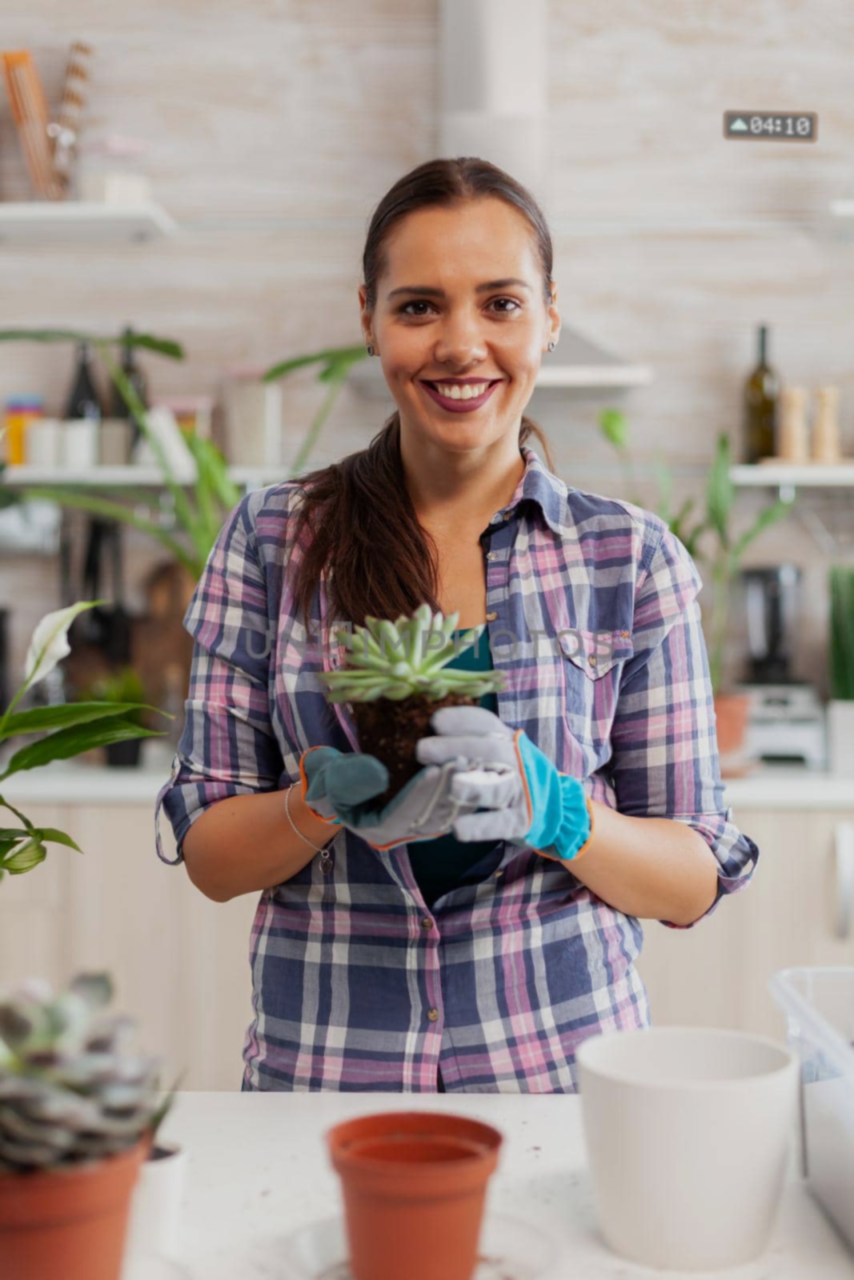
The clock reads 4.10
